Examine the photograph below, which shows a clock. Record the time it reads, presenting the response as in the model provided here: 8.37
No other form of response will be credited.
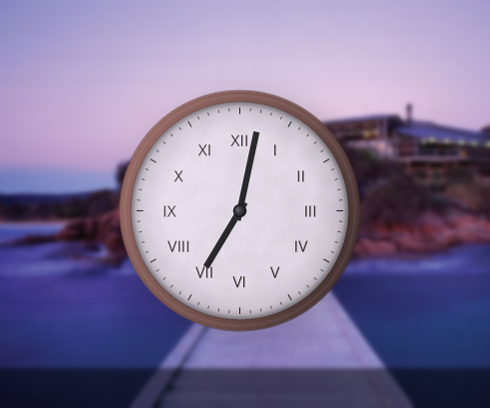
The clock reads 7.02
